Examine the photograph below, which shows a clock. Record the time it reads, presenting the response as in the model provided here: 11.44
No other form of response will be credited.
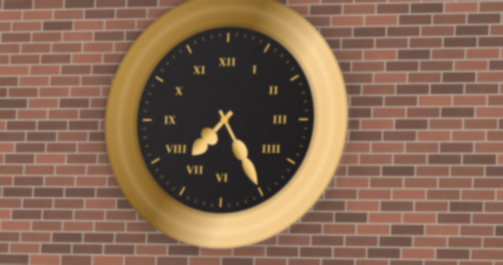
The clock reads 7.25
